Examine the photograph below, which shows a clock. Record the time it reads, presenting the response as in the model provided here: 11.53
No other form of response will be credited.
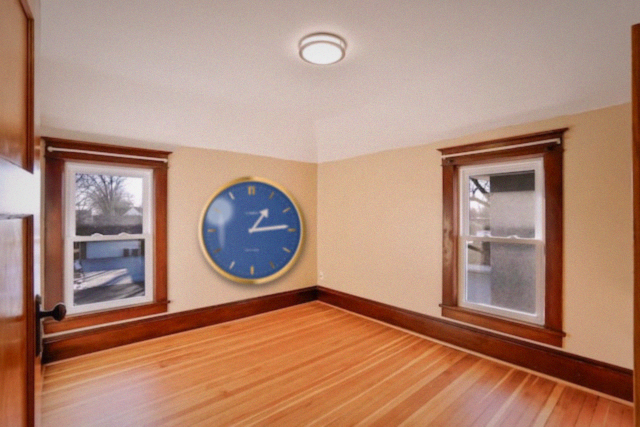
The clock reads 1.14
